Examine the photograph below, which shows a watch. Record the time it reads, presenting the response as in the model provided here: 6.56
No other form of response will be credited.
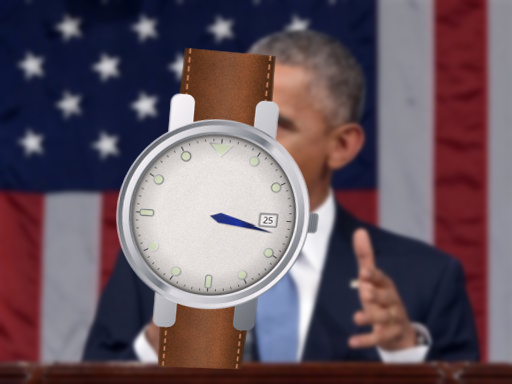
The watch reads 3.17
